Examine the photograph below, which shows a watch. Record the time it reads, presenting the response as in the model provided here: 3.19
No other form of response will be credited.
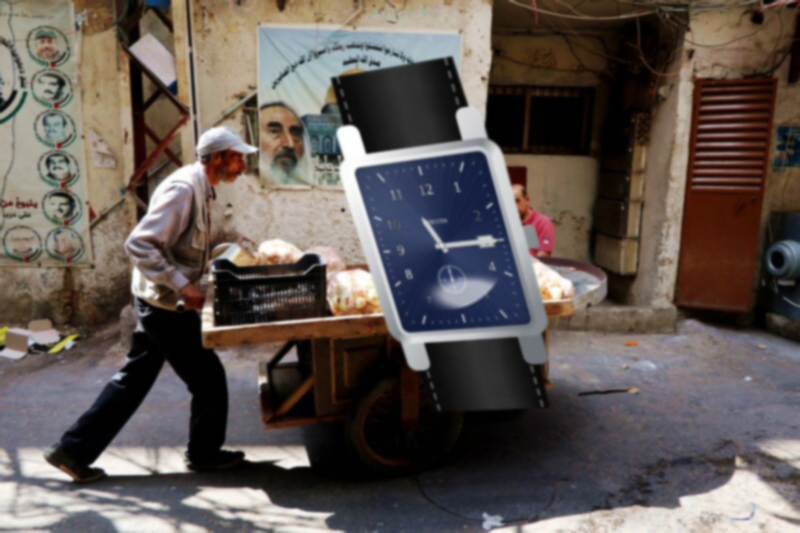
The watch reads 11.15
